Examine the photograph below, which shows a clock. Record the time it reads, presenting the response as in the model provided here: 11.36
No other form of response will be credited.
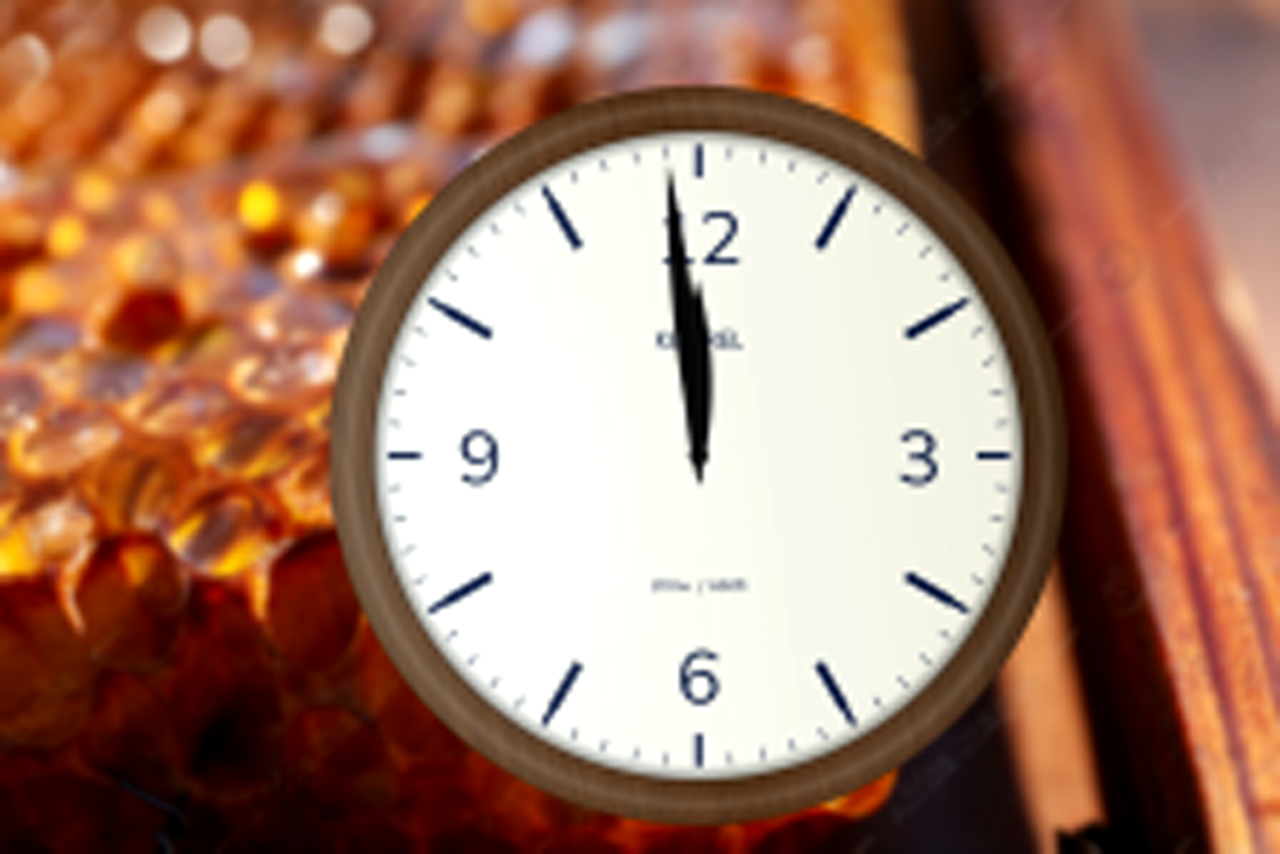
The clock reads 11.59
